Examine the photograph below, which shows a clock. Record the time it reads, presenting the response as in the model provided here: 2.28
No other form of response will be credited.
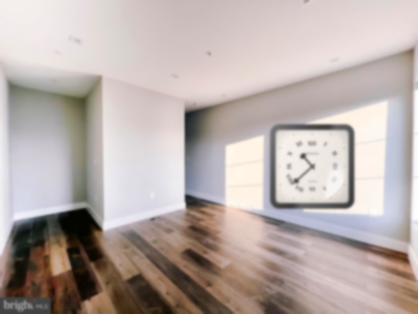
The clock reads 10.38
